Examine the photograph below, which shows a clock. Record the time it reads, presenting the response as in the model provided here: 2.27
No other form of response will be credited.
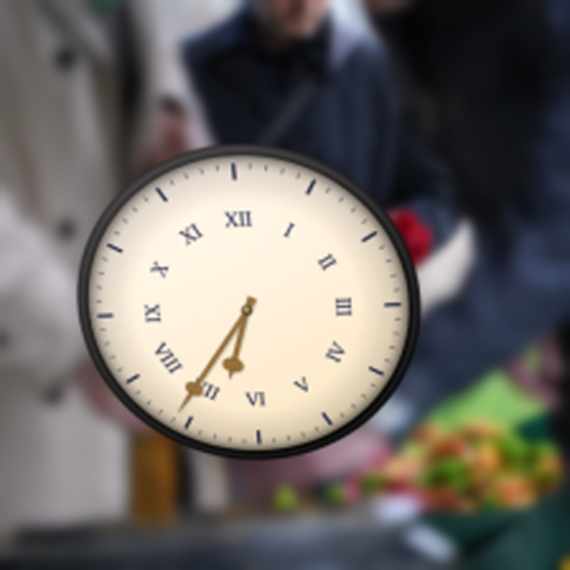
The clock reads 6.36
